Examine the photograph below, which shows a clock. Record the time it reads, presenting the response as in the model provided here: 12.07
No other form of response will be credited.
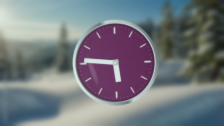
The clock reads 5.46
